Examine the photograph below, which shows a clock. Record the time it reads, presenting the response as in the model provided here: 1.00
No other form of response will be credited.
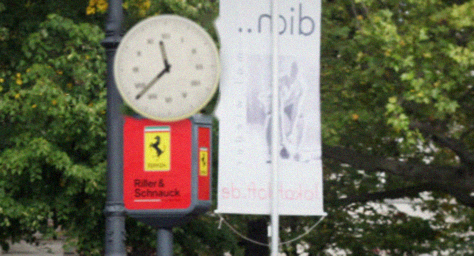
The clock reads 11.38
